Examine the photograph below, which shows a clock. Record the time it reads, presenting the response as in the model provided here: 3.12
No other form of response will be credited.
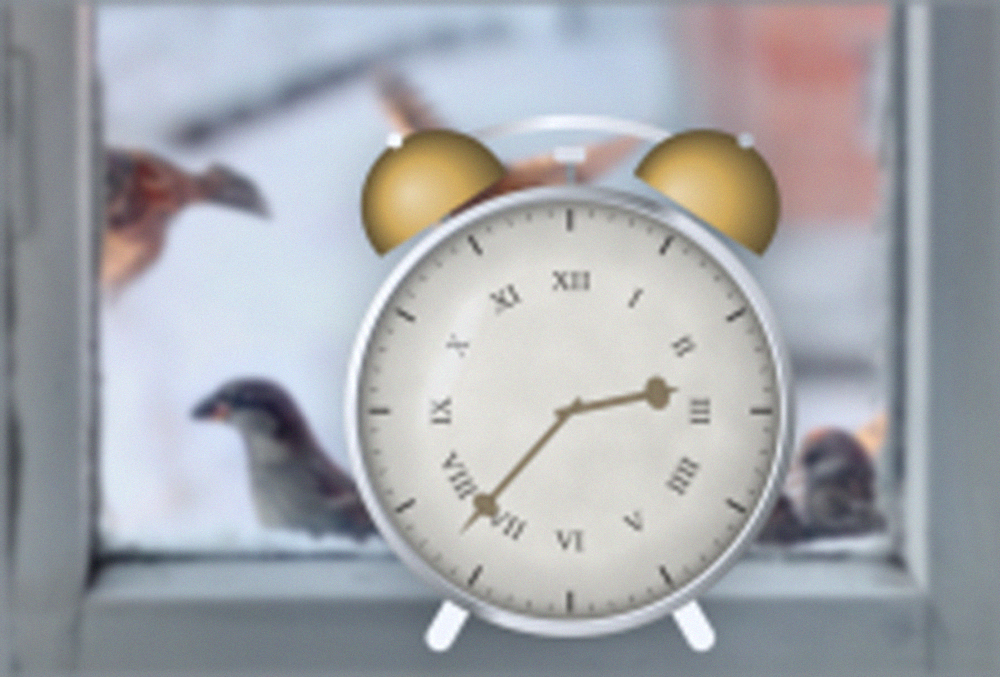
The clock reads 2.37
